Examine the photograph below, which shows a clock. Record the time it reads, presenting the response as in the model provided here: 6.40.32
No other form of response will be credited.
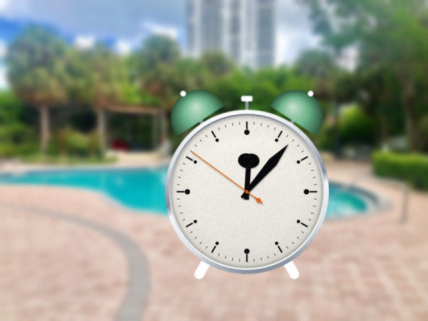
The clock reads 12.06.51
